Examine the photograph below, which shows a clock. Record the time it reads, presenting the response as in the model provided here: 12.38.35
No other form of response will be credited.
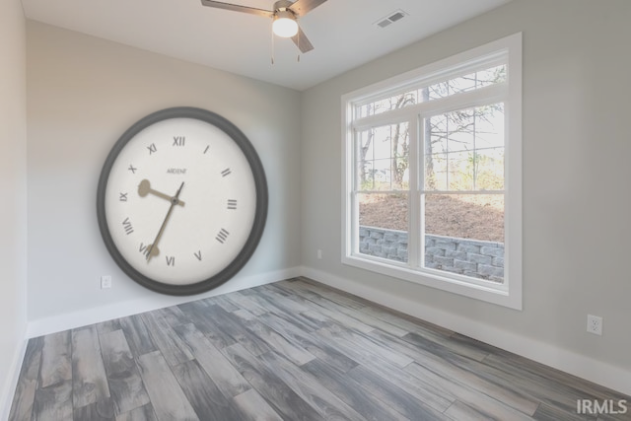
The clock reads 9.33.34
